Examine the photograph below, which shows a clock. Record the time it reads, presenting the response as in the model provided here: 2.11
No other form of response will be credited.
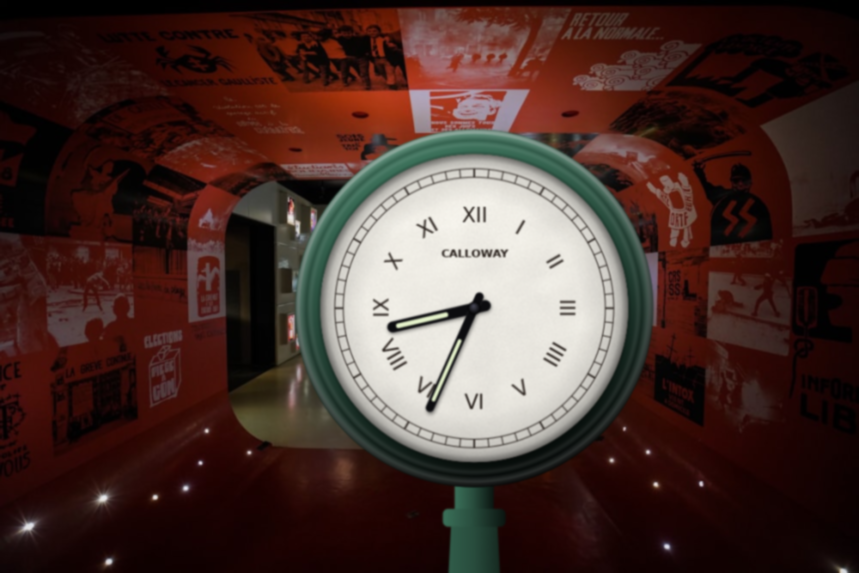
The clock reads 8.34
